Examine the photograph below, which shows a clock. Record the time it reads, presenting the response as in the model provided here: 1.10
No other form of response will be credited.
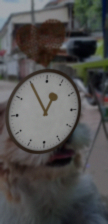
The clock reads 12.55
